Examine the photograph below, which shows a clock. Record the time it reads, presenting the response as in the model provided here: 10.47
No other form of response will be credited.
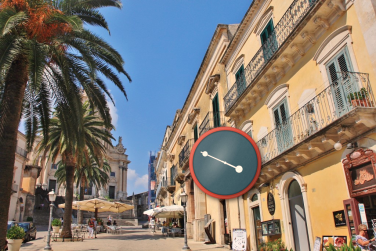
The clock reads 3.49
